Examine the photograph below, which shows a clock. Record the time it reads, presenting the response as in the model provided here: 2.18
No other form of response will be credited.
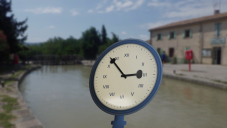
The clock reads 2.53
